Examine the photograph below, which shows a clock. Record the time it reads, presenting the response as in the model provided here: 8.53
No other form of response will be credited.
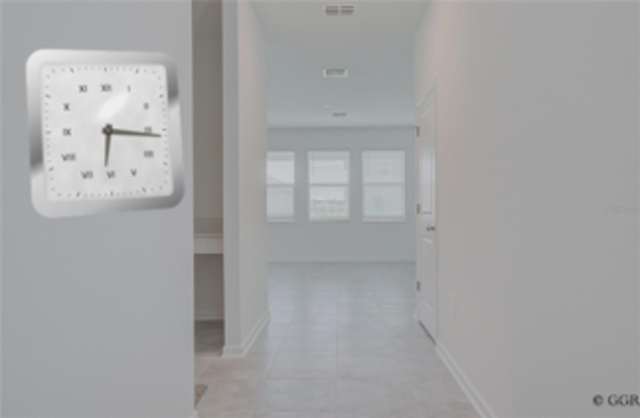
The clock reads 6.16
